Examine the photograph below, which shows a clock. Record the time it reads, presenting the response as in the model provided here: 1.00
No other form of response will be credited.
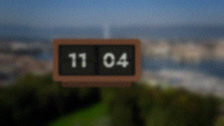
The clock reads 11.04
